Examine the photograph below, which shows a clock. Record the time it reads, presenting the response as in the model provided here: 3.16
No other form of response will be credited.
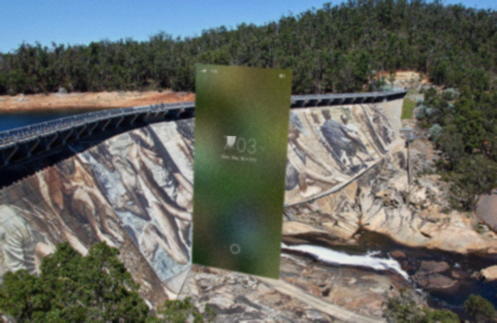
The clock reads 7.03
